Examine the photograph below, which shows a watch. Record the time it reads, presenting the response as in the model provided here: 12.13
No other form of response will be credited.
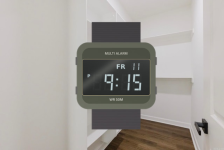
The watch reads 9.15
